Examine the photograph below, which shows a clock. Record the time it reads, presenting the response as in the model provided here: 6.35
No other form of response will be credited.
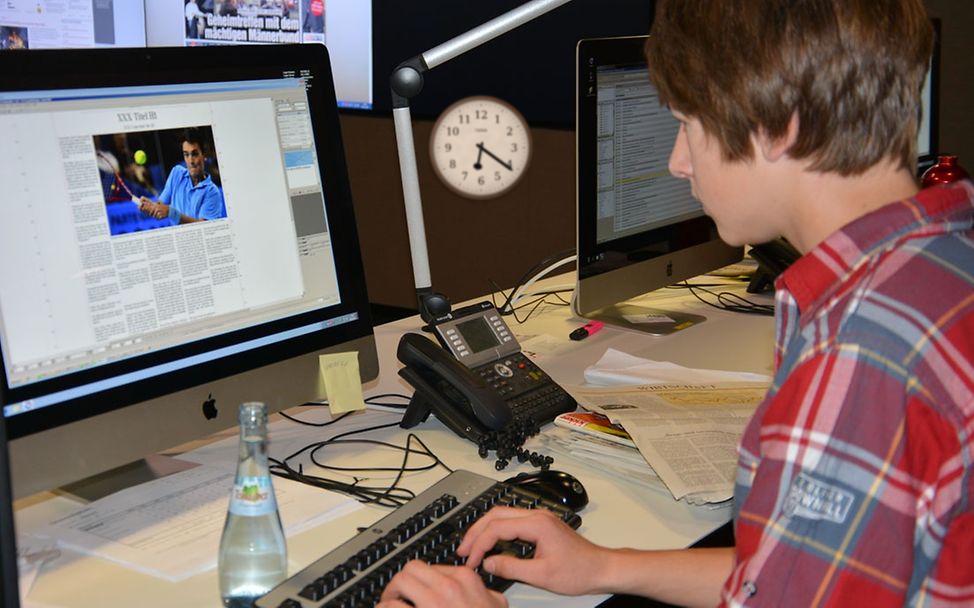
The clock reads 6.21
